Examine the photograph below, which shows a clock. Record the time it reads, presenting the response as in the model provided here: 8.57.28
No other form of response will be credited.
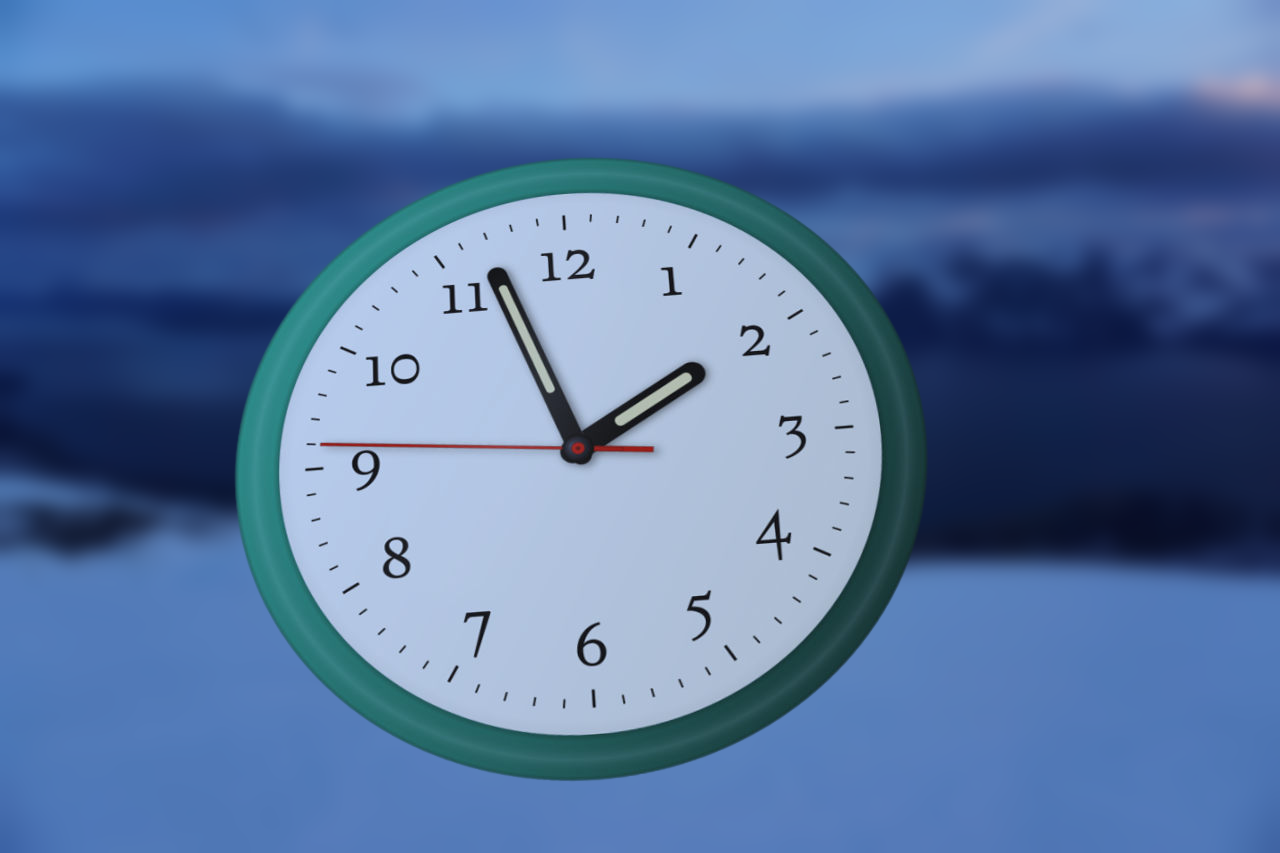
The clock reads 1.56.46
